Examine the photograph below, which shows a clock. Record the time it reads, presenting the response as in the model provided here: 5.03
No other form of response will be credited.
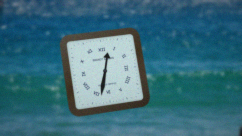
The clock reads 12.33
